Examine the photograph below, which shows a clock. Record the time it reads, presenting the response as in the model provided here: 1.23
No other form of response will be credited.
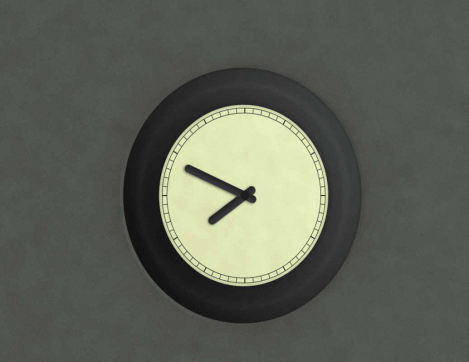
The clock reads 7.49
